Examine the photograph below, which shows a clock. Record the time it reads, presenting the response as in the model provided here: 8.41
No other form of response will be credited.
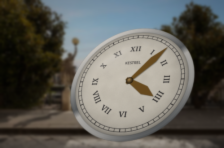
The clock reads 4.07
